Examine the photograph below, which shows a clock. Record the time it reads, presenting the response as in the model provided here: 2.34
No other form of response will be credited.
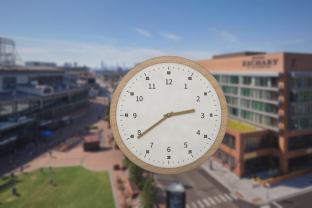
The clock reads 2.39
